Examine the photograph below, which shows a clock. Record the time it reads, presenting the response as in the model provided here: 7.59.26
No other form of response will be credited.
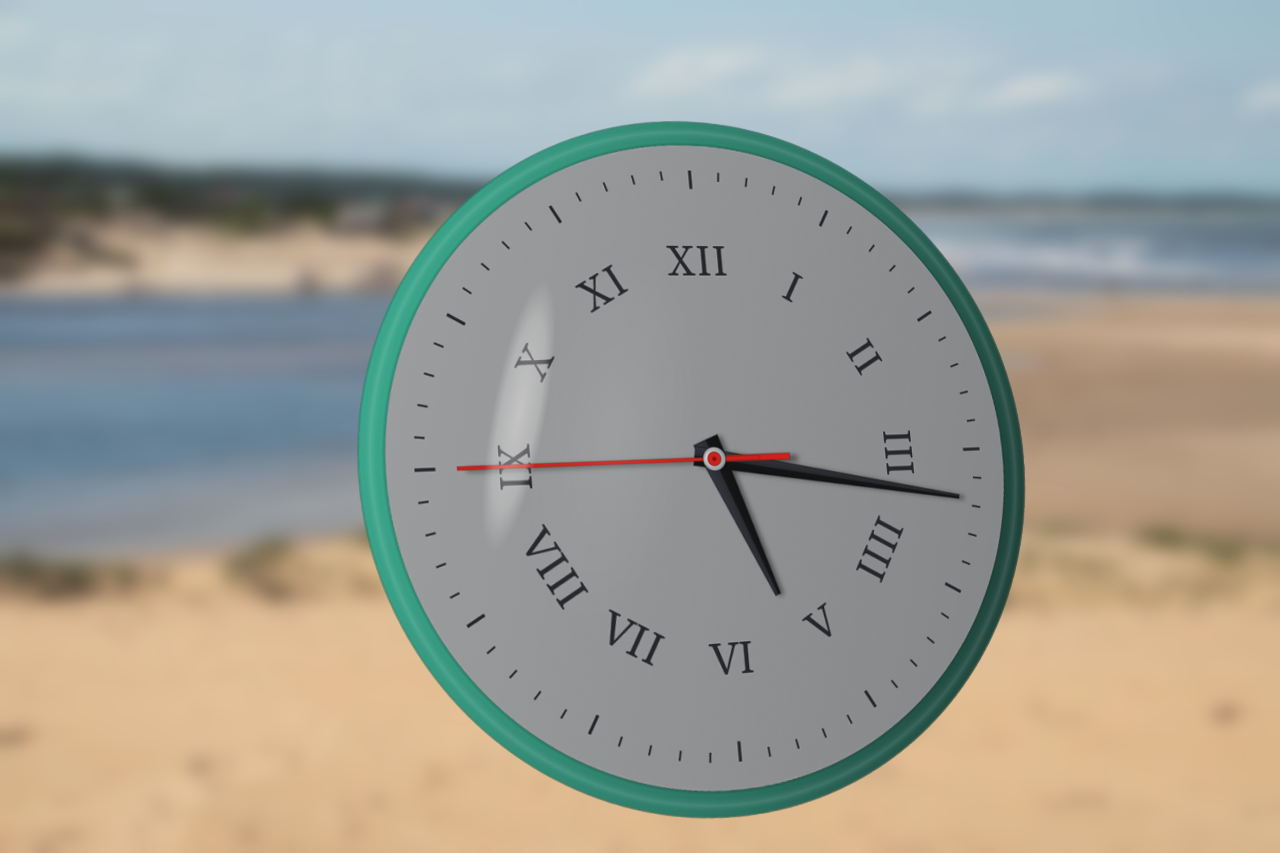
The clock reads 5.16.45
